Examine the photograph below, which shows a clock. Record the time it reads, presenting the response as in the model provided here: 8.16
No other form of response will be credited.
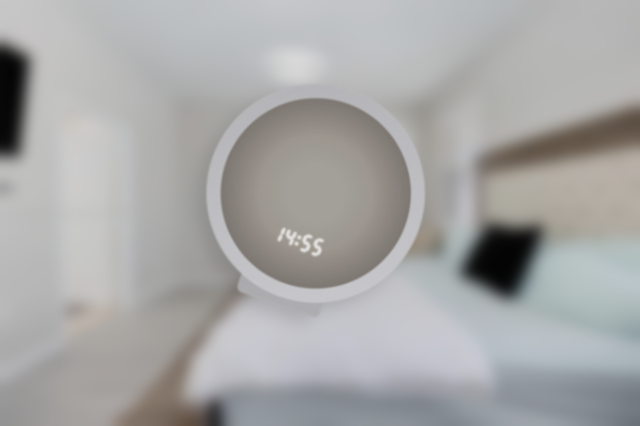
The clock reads 14.55
